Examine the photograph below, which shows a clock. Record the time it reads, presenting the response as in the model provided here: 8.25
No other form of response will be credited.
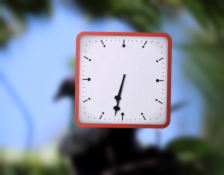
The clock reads 6.32
